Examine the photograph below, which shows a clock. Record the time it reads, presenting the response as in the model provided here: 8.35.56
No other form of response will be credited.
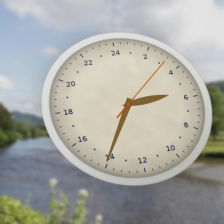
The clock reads 5.35.08
